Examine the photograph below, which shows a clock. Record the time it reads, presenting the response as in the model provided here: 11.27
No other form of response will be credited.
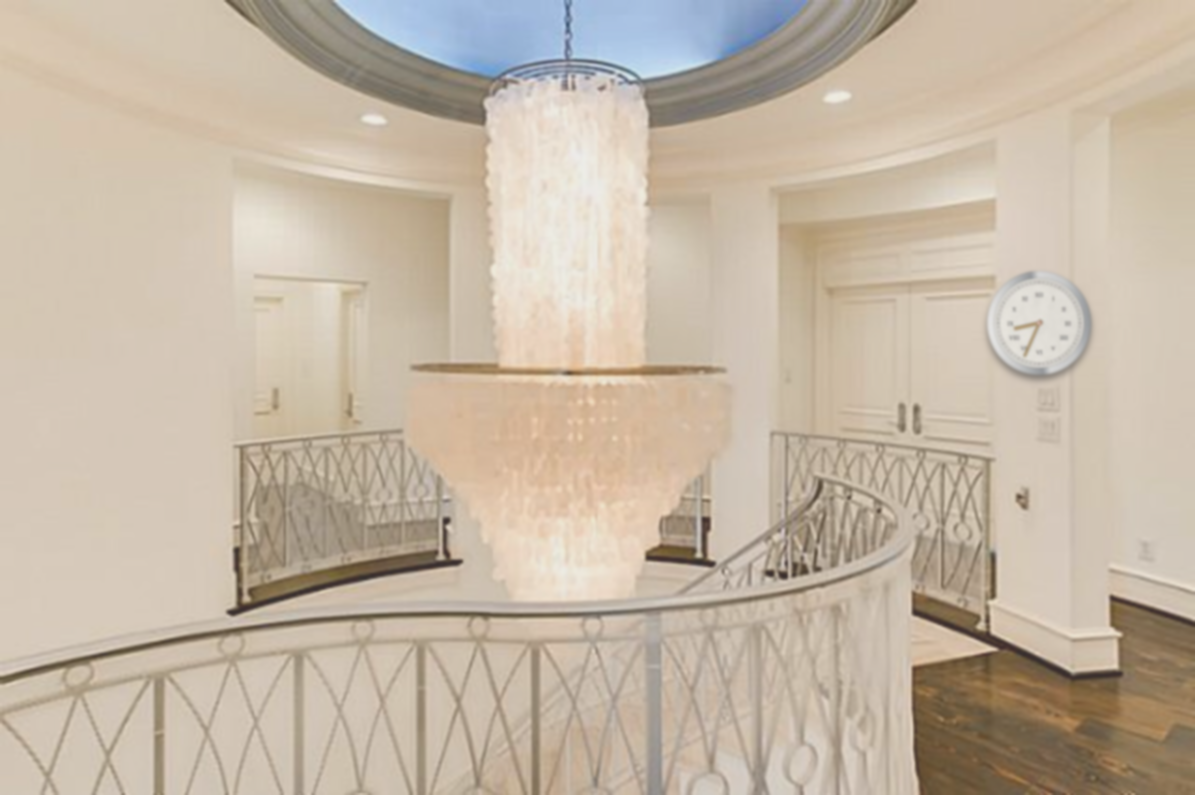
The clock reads 8.34
